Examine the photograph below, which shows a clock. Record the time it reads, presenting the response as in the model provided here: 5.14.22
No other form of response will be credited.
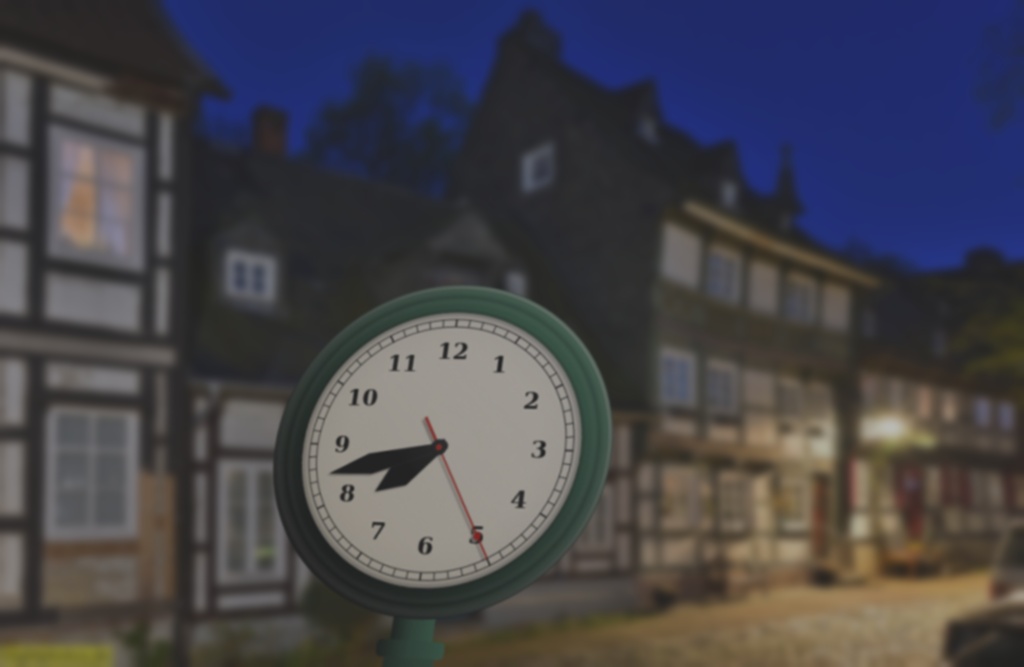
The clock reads 7.42.25
